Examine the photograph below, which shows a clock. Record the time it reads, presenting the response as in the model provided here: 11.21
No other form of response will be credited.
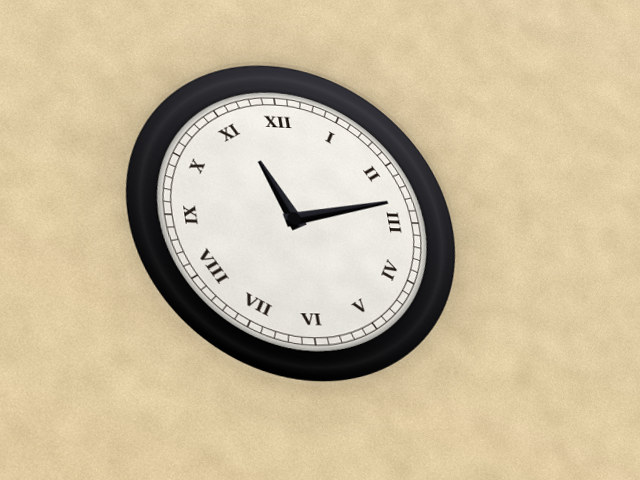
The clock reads 11.13
